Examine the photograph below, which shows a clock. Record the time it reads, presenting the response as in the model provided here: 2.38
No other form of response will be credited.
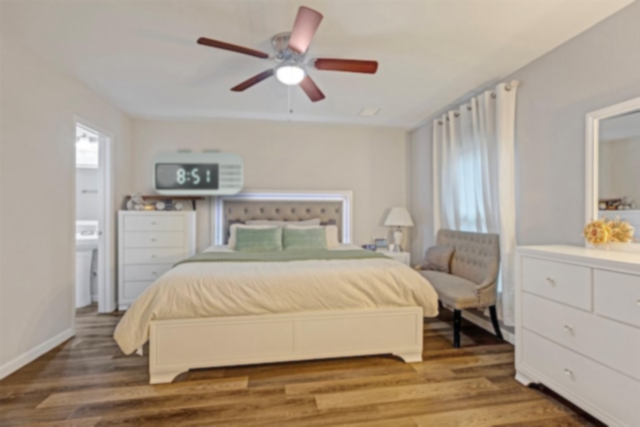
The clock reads 8.51
